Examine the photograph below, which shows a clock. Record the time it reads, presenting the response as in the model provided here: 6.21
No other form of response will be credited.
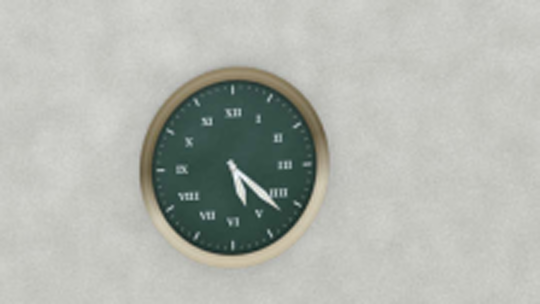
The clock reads 5.22
